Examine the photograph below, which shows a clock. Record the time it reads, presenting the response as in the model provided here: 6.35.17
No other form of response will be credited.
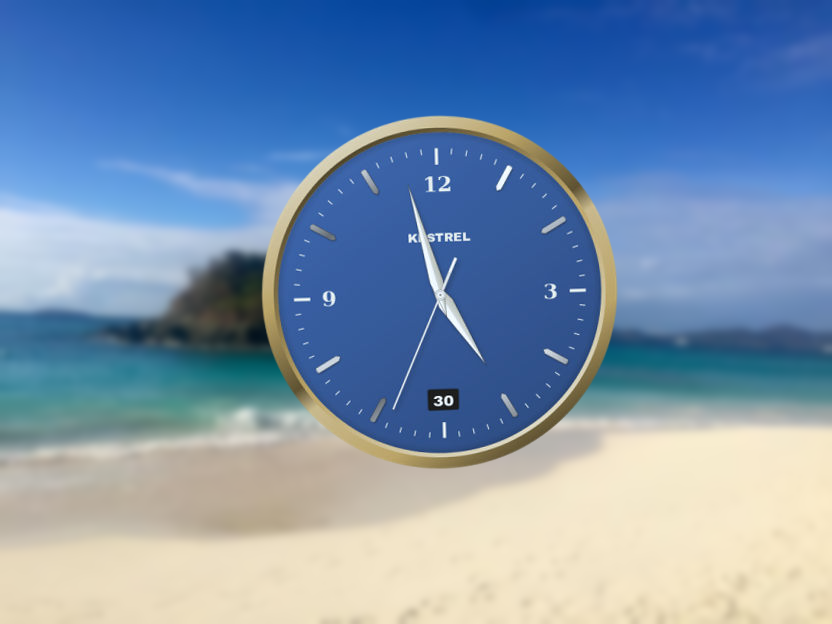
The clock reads 4.57.34
